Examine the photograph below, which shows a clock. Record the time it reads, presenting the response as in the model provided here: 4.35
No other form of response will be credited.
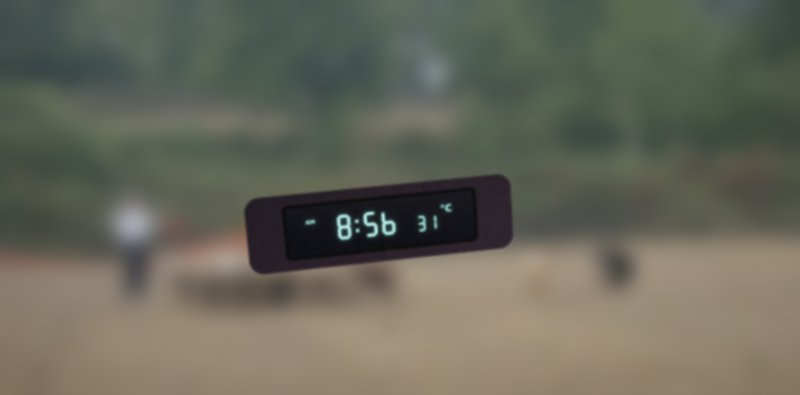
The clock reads 8.56
